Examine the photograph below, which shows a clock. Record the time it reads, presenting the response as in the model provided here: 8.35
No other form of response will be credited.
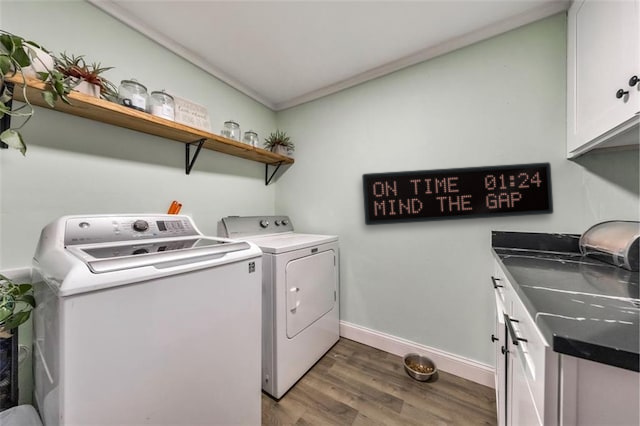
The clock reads 1.24
